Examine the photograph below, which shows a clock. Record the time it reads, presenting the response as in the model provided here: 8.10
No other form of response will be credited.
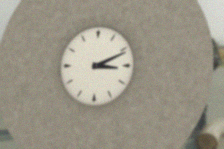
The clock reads 3.11
